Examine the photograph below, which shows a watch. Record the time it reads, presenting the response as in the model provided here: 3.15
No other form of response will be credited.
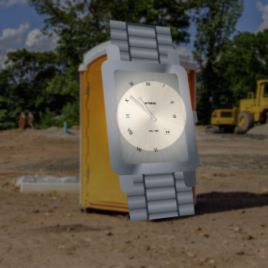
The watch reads 10.52
